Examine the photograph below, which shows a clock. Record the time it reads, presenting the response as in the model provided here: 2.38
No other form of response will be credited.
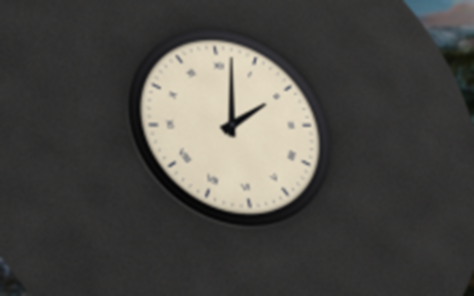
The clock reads 2.02
